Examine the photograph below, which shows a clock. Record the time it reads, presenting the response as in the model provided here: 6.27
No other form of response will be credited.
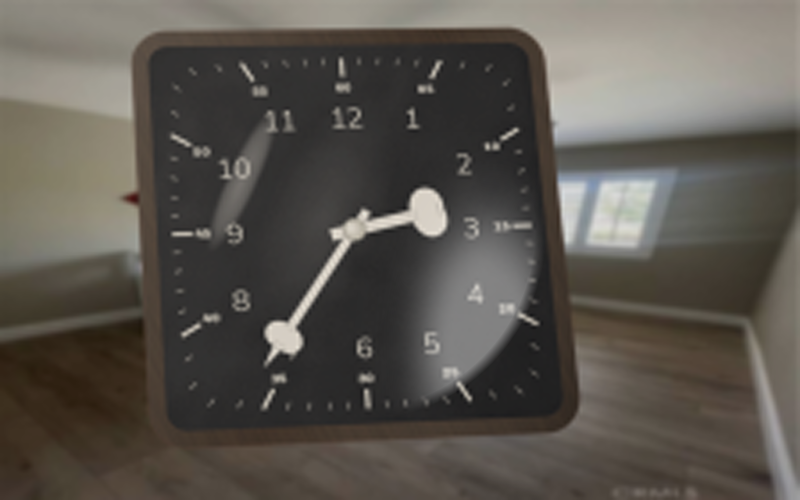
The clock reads 2.36
